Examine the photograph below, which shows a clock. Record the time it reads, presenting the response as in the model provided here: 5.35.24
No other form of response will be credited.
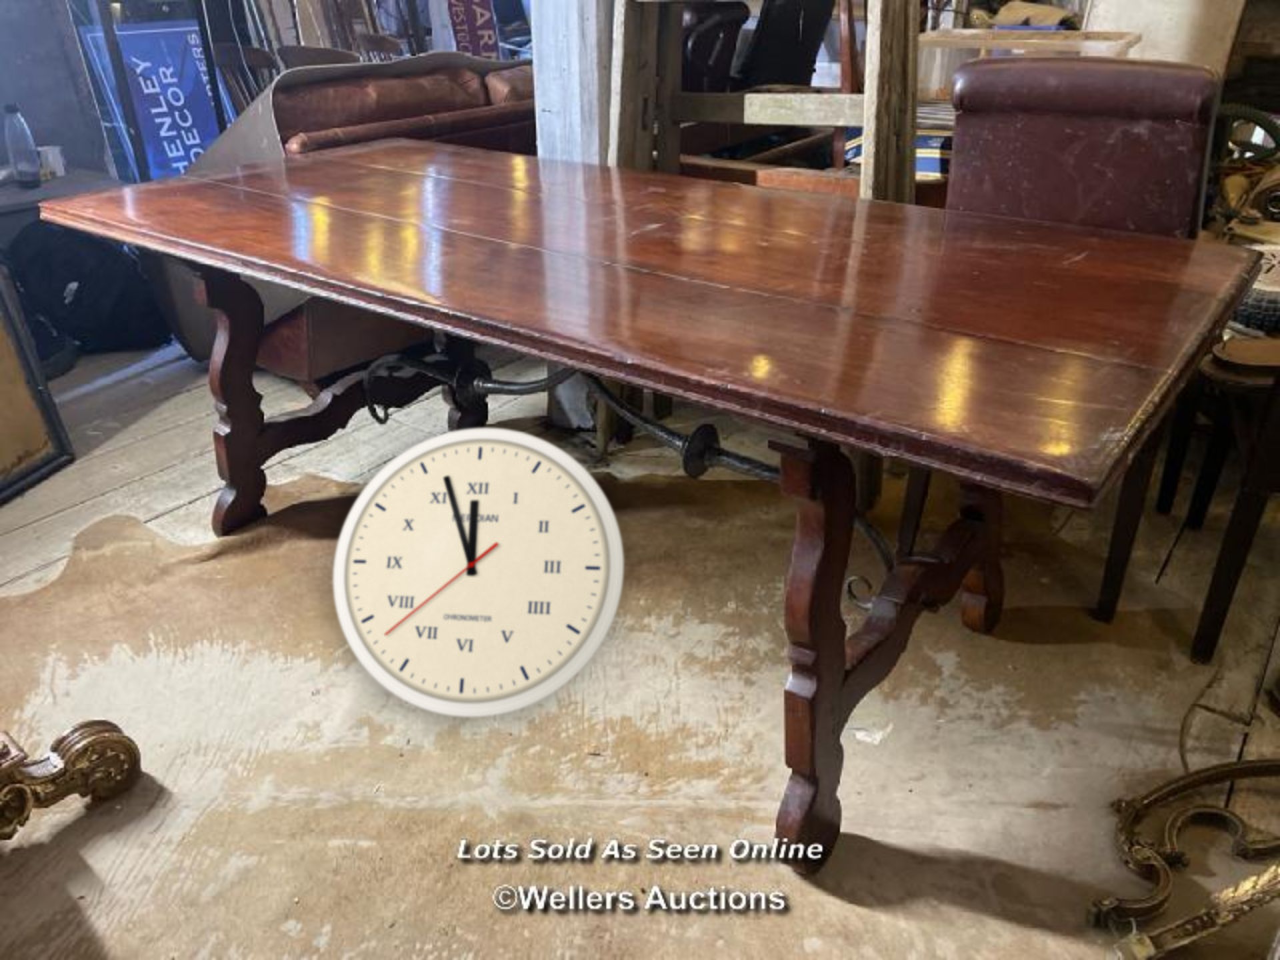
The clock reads 11.56.38
